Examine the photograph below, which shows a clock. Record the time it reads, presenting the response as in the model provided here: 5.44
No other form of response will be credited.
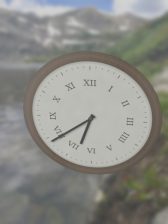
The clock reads 6.39
